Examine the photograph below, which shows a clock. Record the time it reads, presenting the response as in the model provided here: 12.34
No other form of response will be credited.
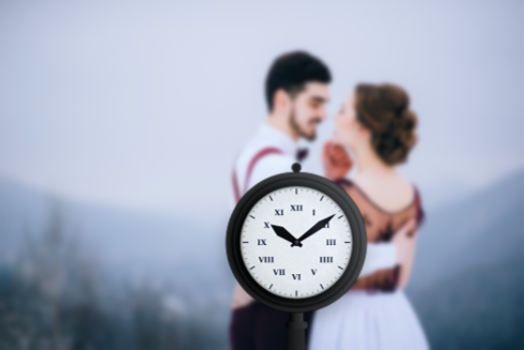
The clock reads 10.09
